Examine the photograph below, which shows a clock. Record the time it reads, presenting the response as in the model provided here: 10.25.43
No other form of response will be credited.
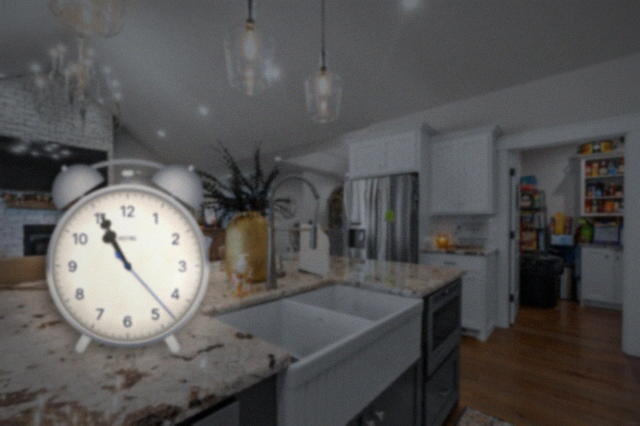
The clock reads 10.55.23
